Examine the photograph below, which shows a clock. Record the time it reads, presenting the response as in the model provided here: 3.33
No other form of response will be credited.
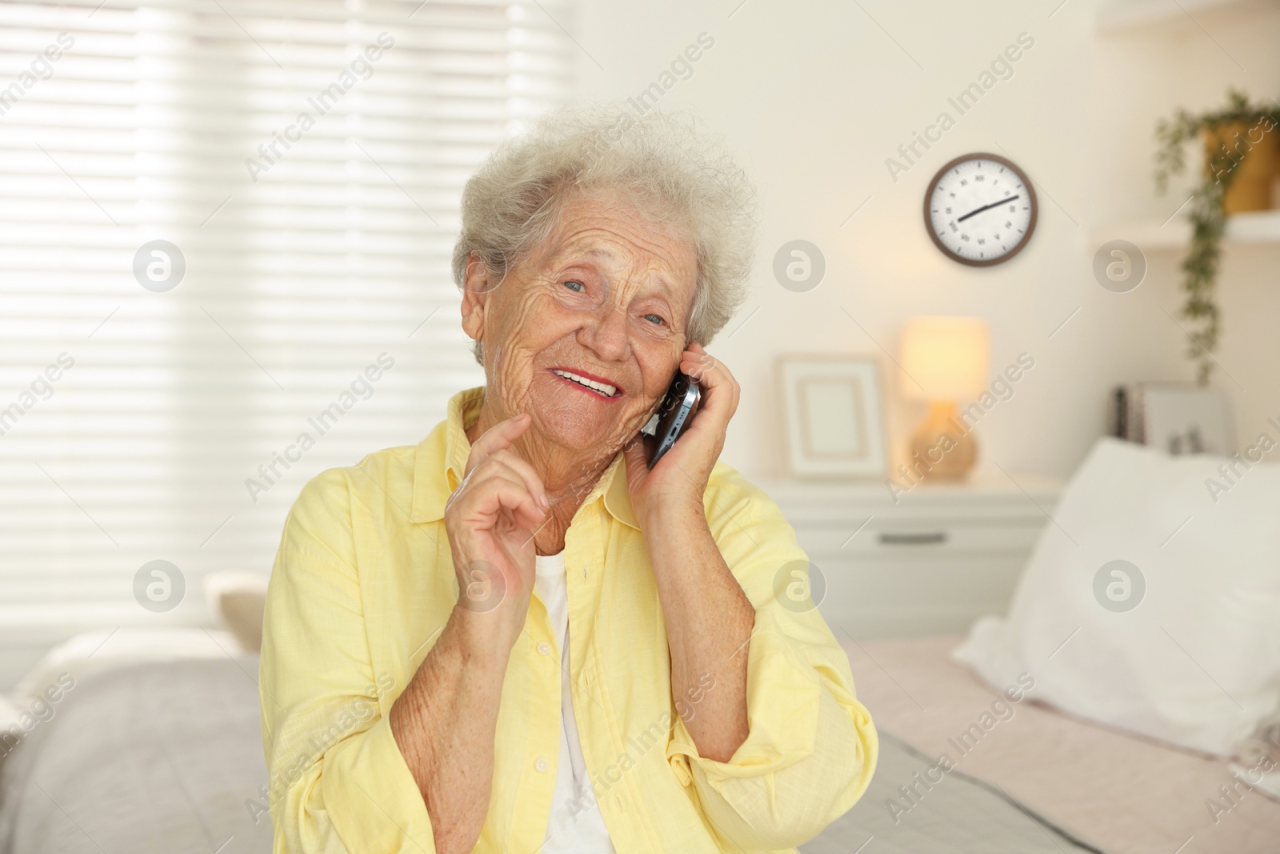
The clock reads 8.12
